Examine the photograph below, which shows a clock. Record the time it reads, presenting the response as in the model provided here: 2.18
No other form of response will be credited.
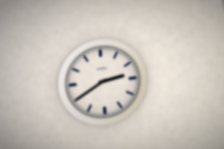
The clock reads 2.40
